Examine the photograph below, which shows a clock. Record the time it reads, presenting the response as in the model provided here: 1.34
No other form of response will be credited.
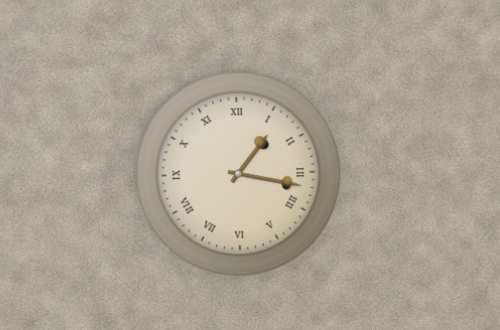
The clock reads 1.17
